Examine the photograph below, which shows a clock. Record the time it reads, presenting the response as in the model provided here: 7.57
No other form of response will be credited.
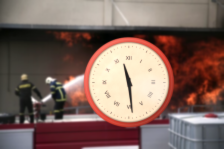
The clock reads 11.29
